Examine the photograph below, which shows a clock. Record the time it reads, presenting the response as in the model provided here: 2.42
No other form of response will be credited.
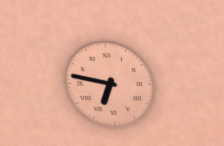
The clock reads 6.47
